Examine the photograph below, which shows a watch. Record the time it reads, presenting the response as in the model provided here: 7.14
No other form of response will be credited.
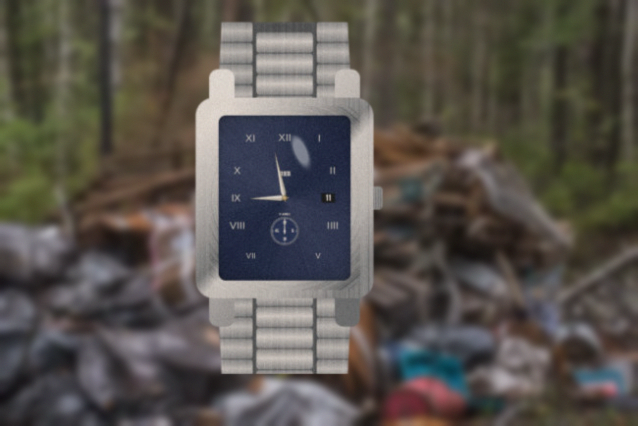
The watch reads 8.58
